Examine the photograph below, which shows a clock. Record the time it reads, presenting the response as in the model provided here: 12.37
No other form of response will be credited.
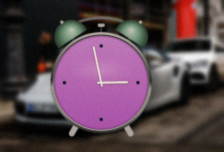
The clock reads 2.58
